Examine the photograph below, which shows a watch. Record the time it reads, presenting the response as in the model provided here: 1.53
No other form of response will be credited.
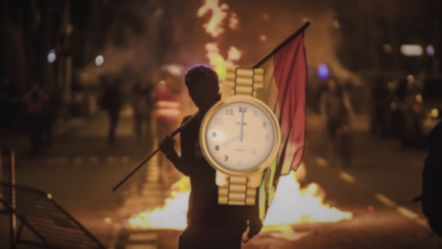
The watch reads 8.00
